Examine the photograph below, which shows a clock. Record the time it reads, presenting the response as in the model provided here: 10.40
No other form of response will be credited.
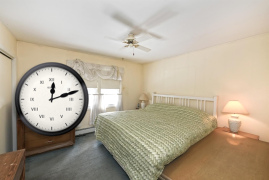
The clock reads 12.12
